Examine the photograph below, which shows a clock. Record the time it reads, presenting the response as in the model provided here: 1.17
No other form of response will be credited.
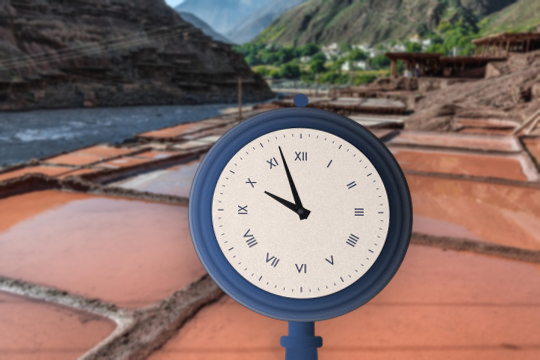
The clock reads 9.57
